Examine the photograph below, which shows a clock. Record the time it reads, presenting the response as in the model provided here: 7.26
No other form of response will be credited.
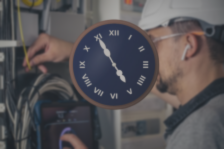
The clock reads 4.55
